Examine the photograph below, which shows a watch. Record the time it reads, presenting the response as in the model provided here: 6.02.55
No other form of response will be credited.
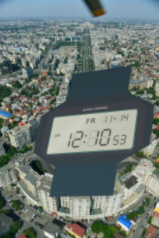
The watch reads 12.10.53
